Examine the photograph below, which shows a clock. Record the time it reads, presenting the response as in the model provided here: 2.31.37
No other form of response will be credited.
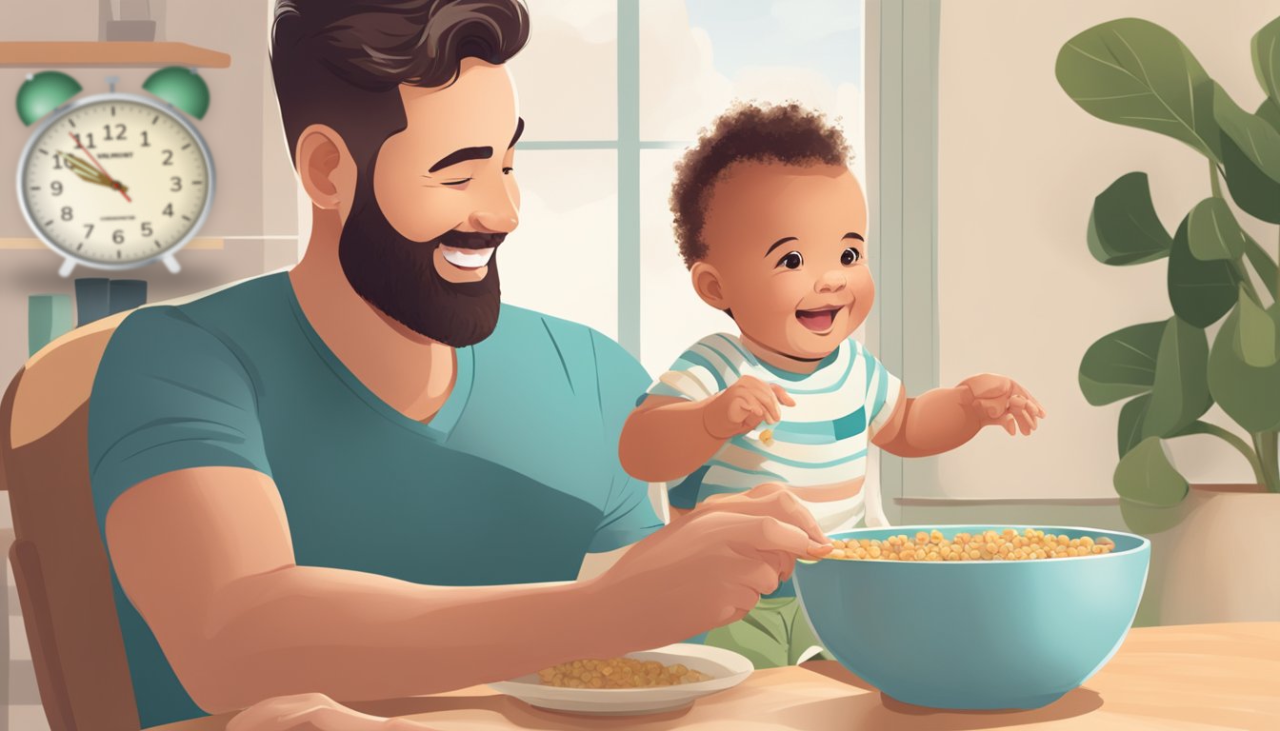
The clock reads 9.50.54
